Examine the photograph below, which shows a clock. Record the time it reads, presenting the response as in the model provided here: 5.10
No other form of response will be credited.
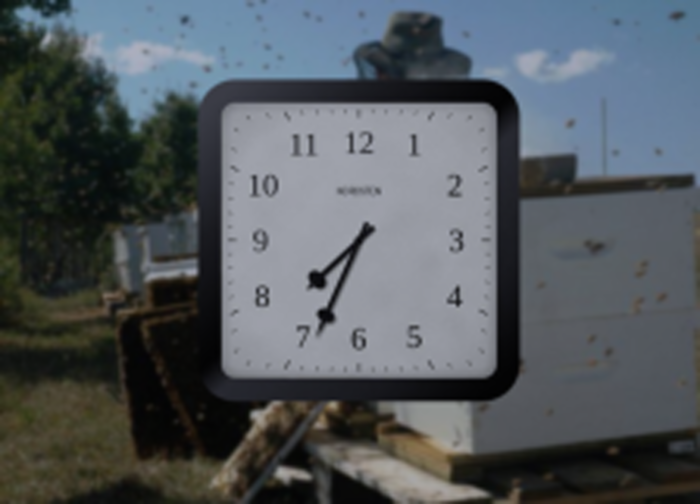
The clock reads 7.34
